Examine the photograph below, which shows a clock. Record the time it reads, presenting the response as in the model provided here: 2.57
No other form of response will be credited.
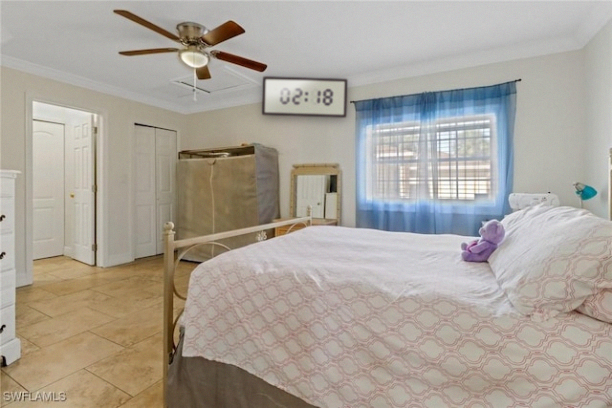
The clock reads 2.18
